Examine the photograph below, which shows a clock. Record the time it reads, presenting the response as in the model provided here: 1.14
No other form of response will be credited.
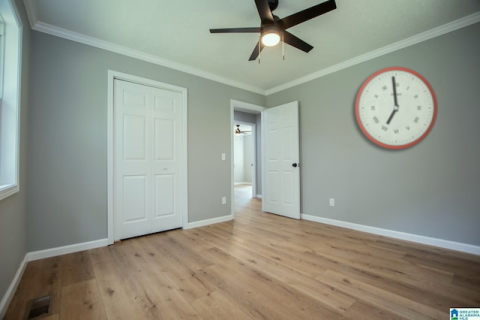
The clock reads 6.59
